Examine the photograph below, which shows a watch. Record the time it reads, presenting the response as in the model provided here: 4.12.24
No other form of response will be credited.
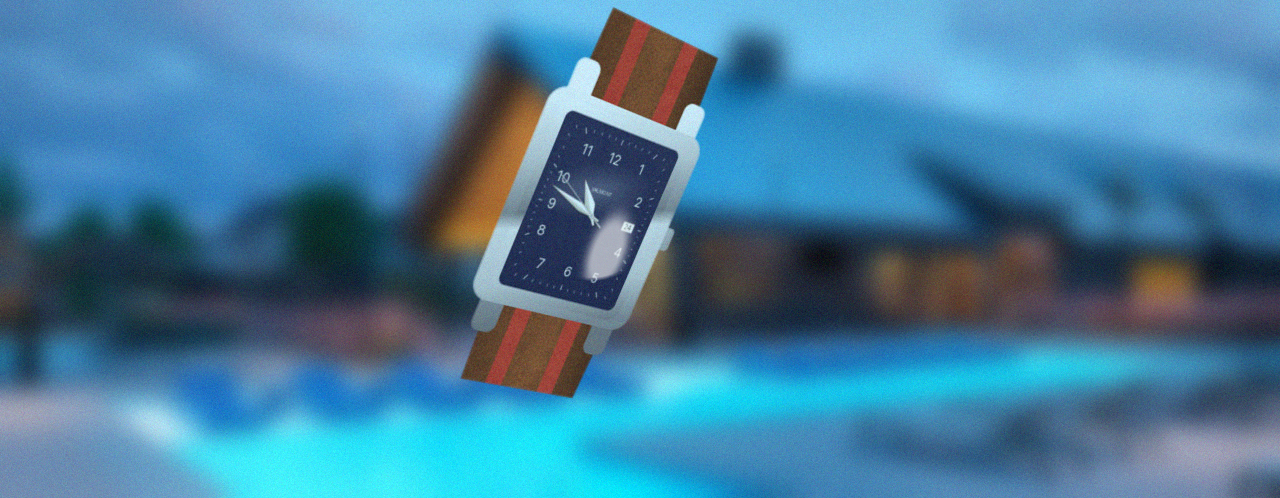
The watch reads 10.47.50
